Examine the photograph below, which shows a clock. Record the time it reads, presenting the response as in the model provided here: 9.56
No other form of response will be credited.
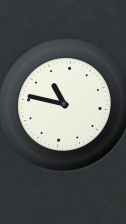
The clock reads 10.46
